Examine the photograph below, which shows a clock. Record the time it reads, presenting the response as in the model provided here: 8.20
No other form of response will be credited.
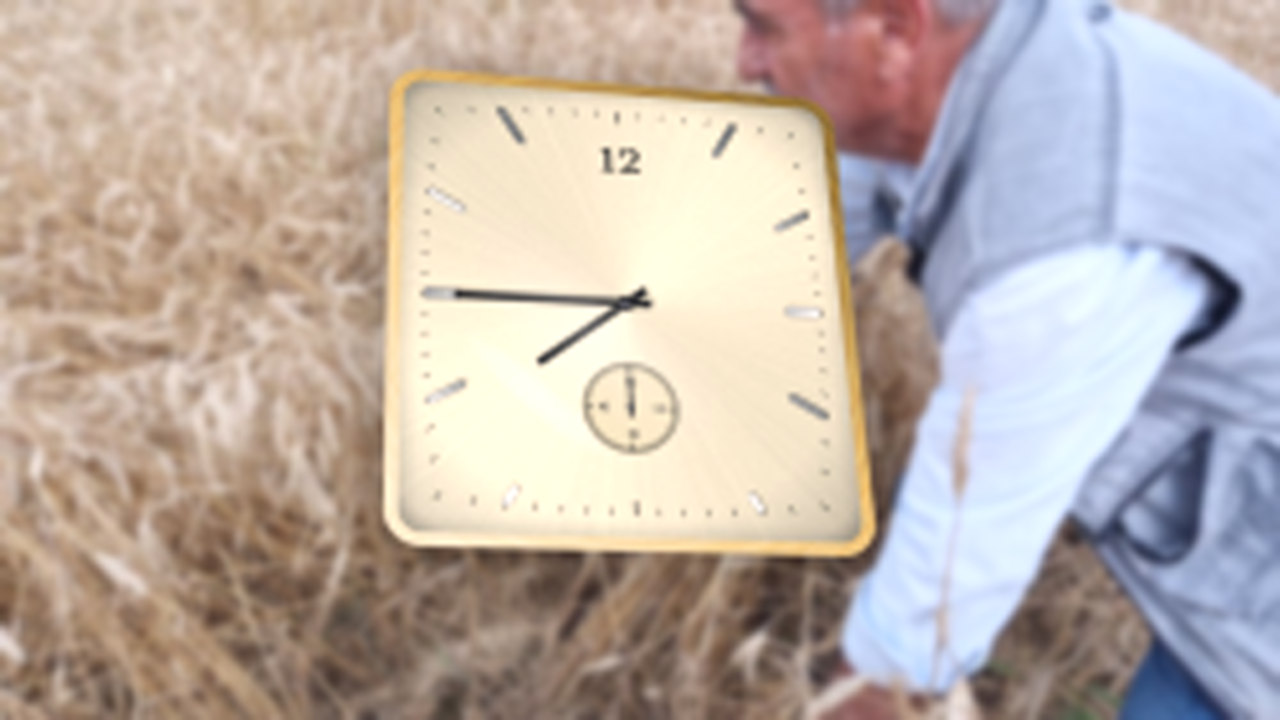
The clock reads 7.45
